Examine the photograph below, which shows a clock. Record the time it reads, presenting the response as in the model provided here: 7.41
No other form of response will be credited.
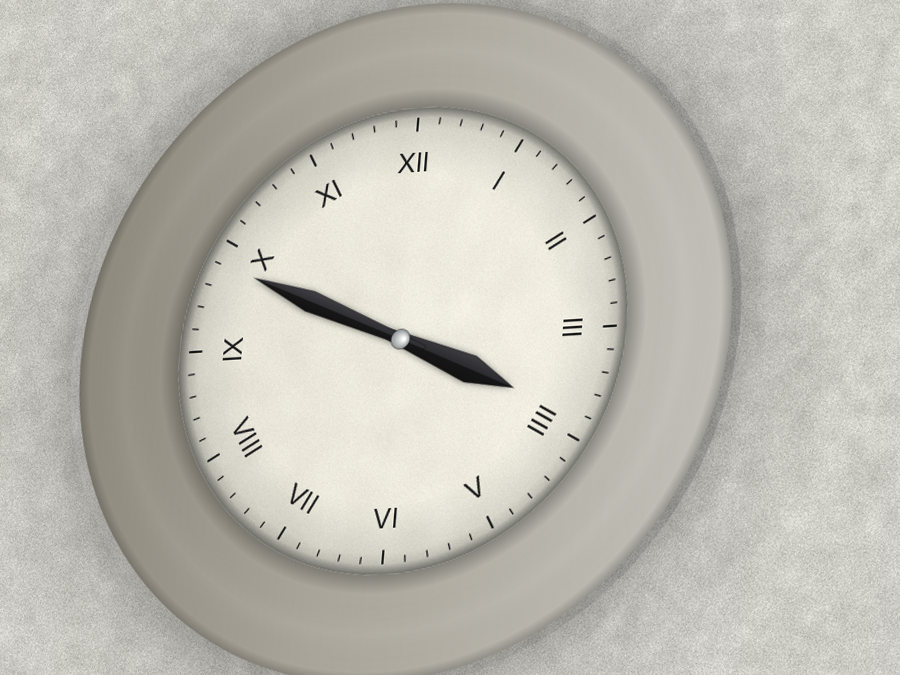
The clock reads 3.49
